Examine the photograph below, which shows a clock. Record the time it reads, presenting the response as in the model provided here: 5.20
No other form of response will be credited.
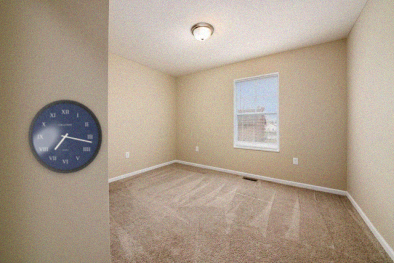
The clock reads 7.17
